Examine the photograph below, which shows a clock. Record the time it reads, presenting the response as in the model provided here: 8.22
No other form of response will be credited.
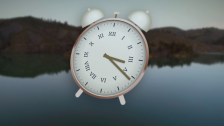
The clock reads 3.21
